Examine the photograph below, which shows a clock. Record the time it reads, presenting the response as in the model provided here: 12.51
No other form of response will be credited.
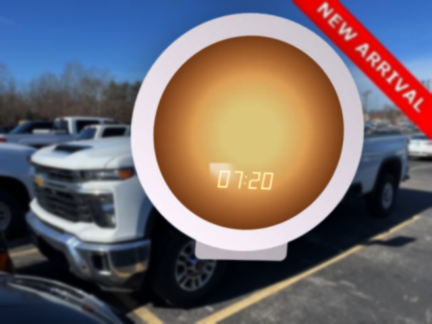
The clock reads 7.20
